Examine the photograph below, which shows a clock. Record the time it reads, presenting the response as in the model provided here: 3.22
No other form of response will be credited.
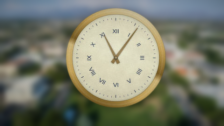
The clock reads 11.06
